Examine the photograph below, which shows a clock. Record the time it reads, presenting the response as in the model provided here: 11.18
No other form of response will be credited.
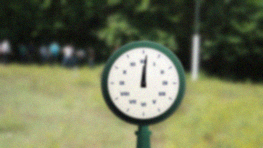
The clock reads 12.01
